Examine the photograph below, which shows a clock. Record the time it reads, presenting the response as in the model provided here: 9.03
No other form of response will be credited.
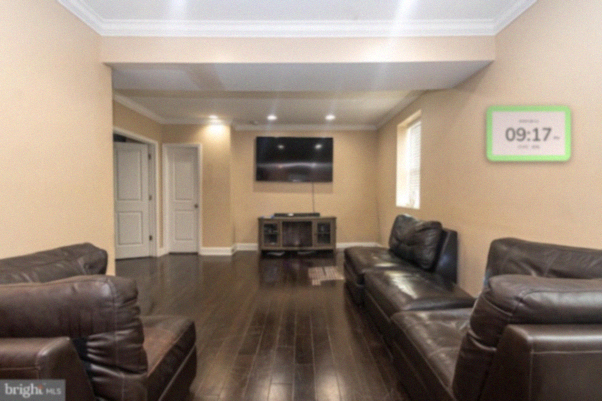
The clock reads 9.17
